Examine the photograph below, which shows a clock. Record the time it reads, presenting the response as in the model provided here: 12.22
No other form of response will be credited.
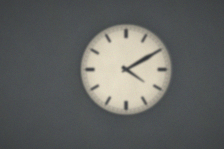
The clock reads 4.10
